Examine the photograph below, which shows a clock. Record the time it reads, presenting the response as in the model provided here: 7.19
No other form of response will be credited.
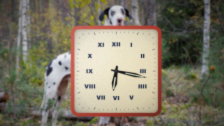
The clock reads 6.17
